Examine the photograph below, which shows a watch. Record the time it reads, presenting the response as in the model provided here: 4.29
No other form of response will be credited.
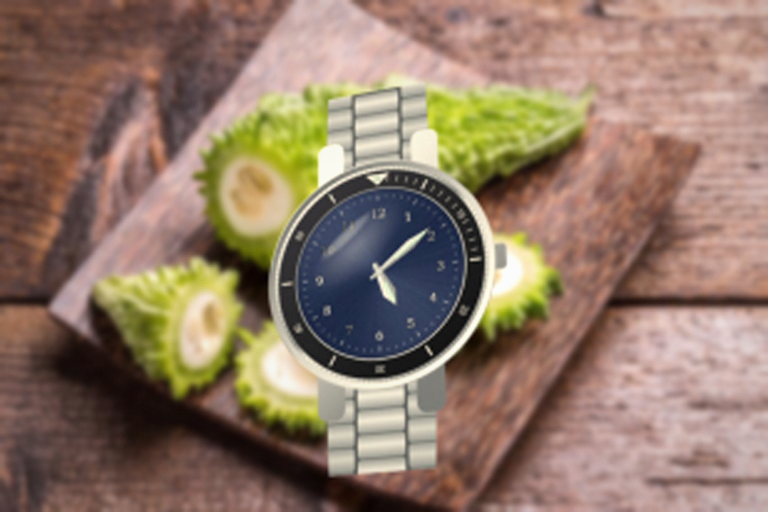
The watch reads 5.09
